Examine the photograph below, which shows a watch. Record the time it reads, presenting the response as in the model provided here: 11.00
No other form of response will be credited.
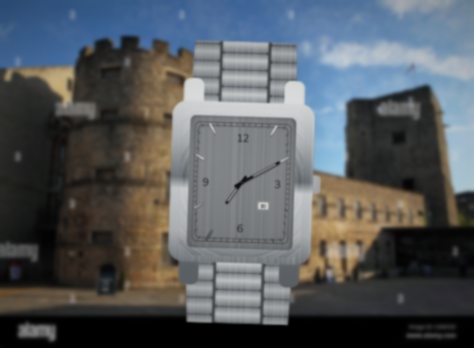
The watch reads 7.10
